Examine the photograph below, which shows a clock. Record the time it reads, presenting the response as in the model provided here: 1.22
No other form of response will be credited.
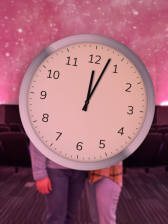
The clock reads 12.03
